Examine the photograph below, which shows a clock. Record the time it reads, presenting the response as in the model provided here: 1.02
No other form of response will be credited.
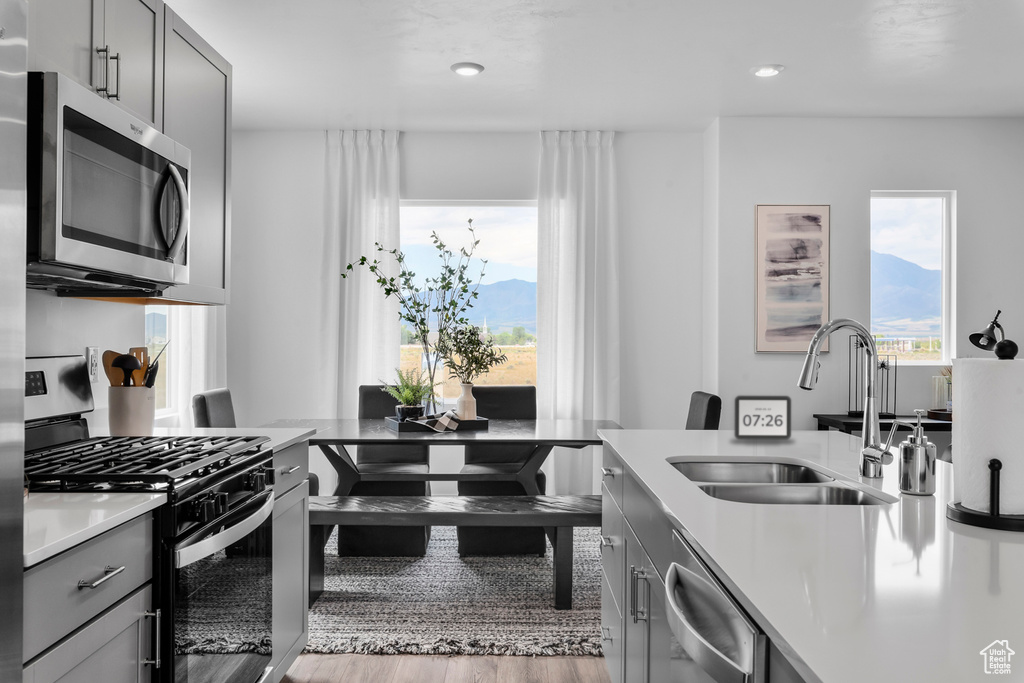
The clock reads 7.26
